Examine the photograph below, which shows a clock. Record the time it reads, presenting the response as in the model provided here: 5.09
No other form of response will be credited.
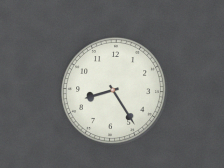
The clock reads 8.24
